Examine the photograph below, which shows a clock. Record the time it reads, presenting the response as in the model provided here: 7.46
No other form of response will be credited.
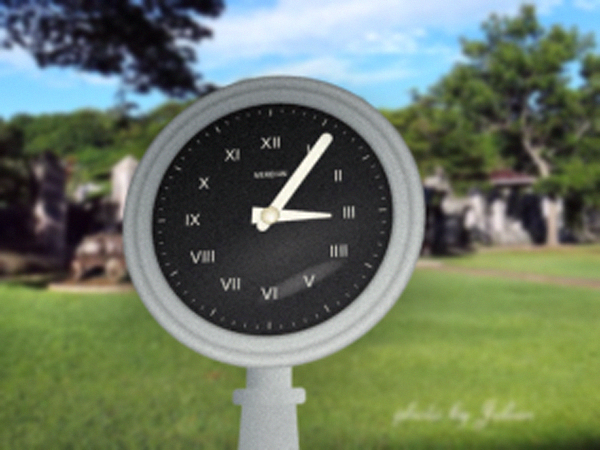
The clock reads 3.06
